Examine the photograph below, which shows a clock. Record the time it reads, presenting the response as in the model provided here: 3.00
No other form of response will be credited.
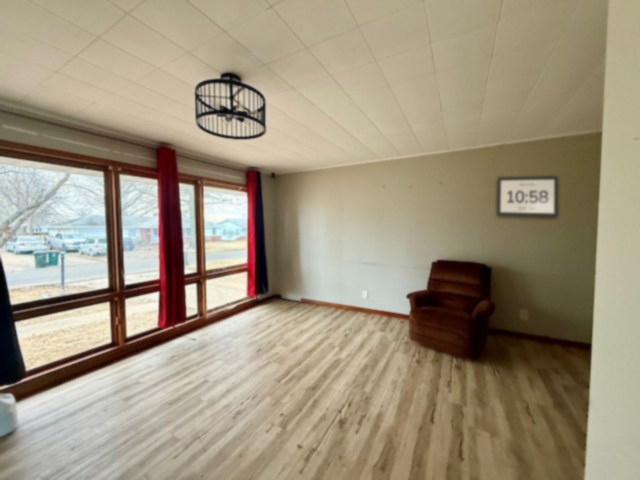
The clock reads 10.58
